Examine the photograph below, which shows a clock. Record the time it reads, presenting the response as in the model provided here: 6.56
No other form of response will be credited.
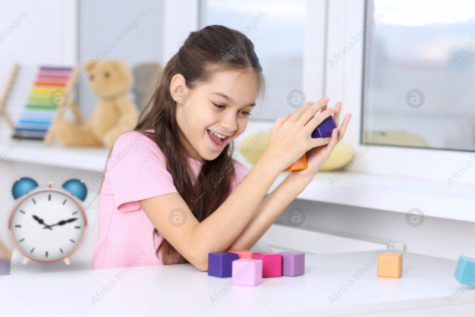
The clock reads 10.12
